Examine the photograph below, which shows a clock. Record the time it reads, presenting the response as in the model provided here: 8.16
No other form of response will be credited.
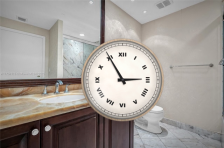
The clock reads 2.55
